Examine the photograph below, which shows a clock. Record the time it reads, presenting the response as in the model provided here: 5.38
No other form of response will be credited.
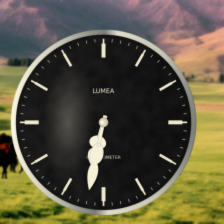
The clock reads 6.32
